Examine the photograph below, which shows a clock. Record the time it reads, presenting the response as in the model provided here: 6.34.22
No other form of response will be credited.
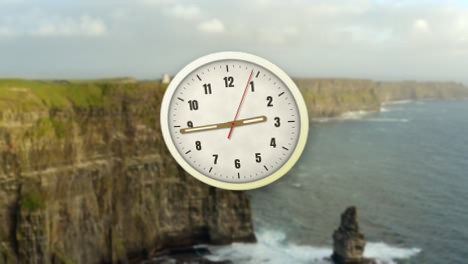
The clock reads 2.44.04
